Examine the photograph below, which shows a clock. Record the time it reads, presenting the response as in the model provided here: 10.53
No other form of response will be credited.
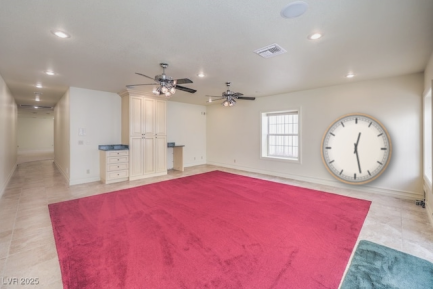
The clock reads 12.28
